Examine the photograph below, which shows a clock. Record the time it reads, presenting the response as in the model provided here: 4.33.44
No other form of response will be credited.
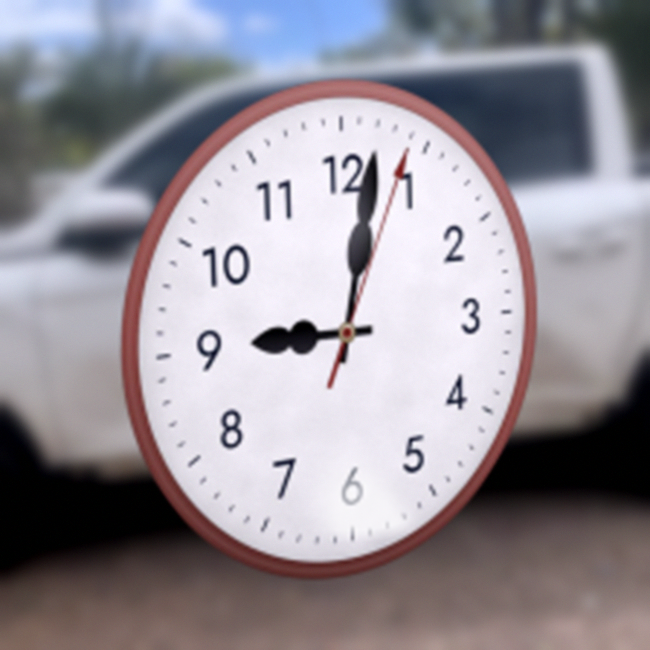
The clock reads 9.02.04
